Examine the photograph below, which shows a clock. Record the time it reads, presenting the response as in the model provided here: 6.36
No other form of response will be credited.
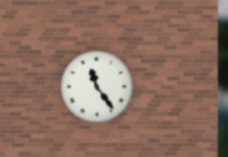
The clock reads 11.24
